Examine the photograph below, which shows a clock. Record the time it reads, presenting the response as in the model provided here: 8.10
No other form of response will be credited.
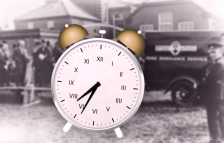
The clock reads 7.34
